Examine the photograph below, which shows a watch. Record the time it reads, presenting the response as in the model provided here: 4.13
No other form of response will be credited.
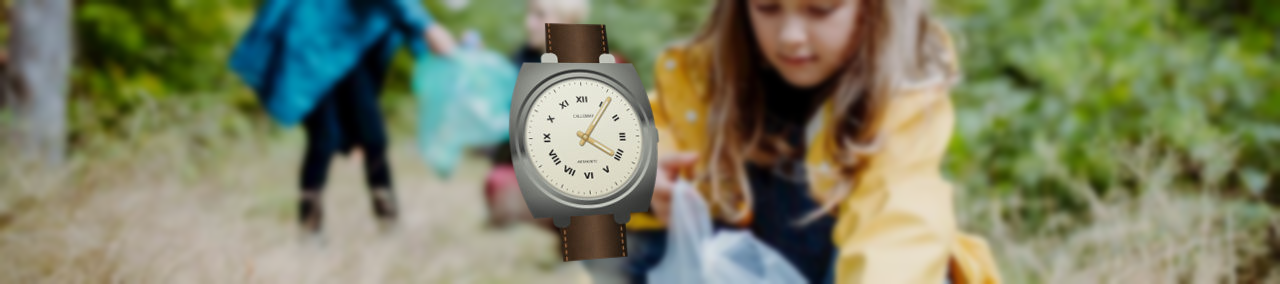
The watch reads 4.06
